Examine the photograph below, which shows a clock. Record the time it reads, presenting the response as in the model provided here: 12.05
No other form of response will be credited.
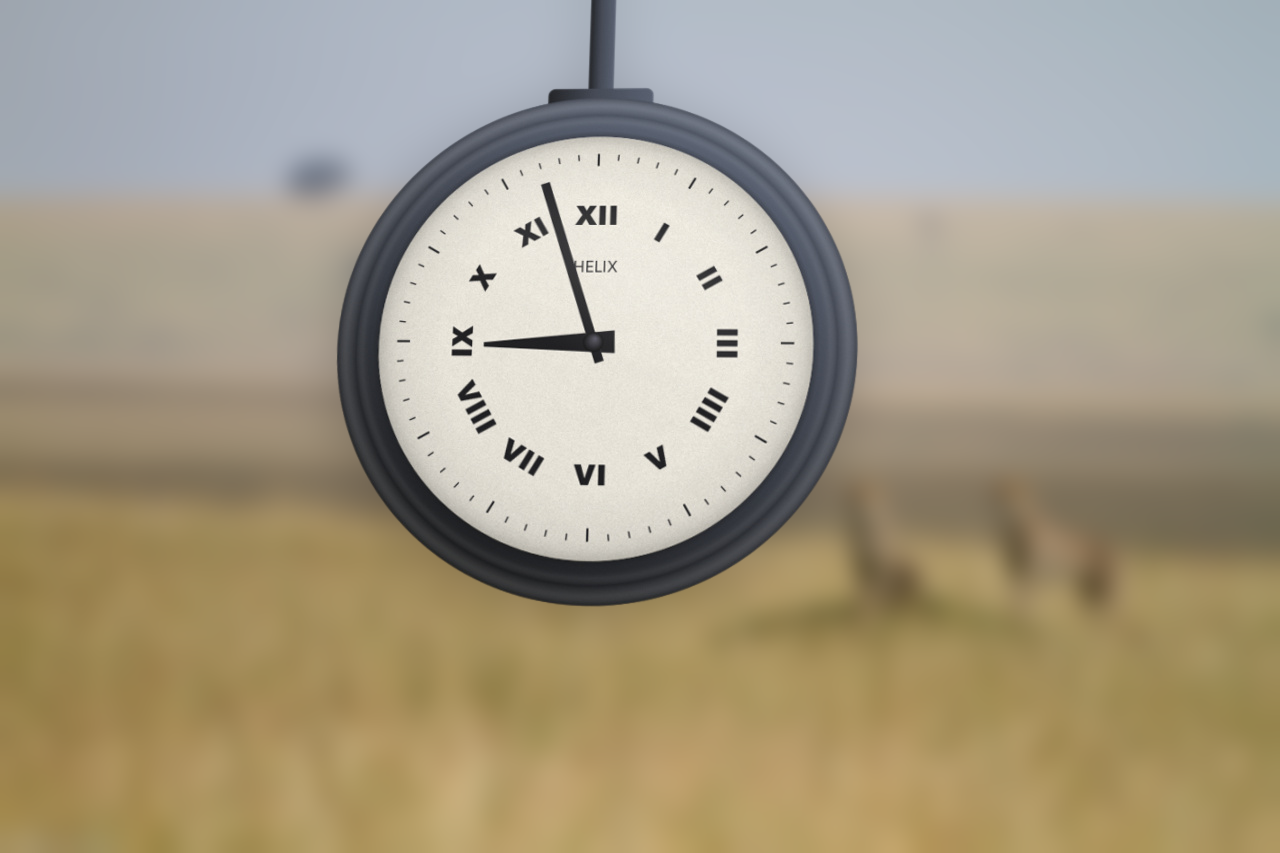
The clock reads 8.57
